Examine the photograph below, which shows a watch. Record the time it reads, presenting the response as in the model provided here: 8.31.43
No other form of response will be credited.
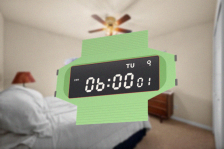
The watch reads 6.00.01
